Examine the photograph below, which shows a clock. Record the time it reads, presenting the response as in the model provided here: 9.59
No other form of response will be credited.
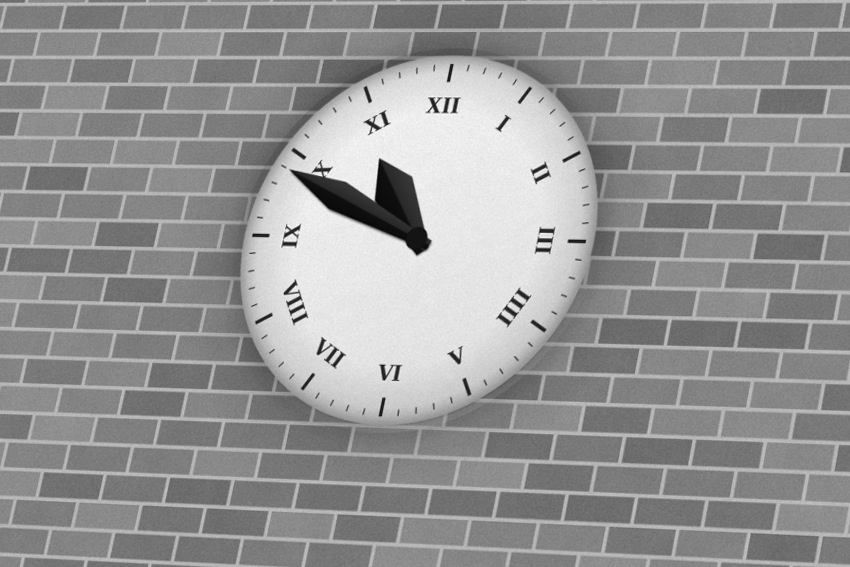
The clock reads 10.49
